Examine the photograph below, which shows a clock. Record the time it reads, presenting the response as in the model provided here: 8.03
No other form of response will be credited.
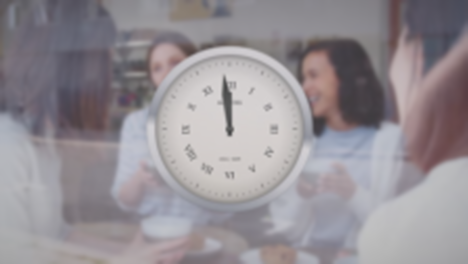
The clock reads 11.59
